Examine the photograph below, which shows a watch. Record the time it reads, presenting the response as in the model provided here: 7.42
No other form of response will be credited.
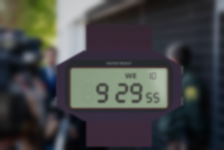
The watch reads 9.29
